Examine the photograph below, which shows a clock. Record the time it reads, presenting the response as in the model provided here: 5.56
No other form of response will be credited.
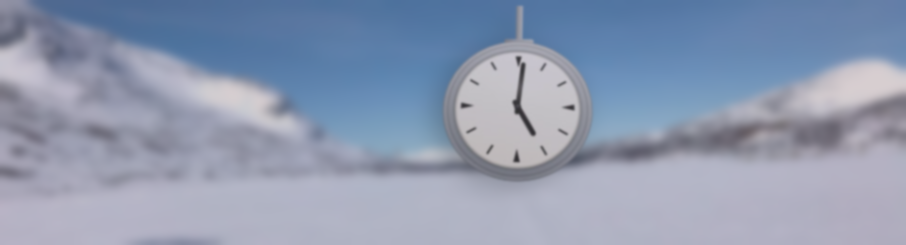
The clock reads 5.01
